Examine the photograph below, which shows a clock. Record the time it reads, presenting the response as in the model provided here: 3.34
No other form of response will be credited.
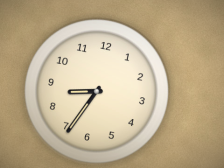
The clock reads 8.34
